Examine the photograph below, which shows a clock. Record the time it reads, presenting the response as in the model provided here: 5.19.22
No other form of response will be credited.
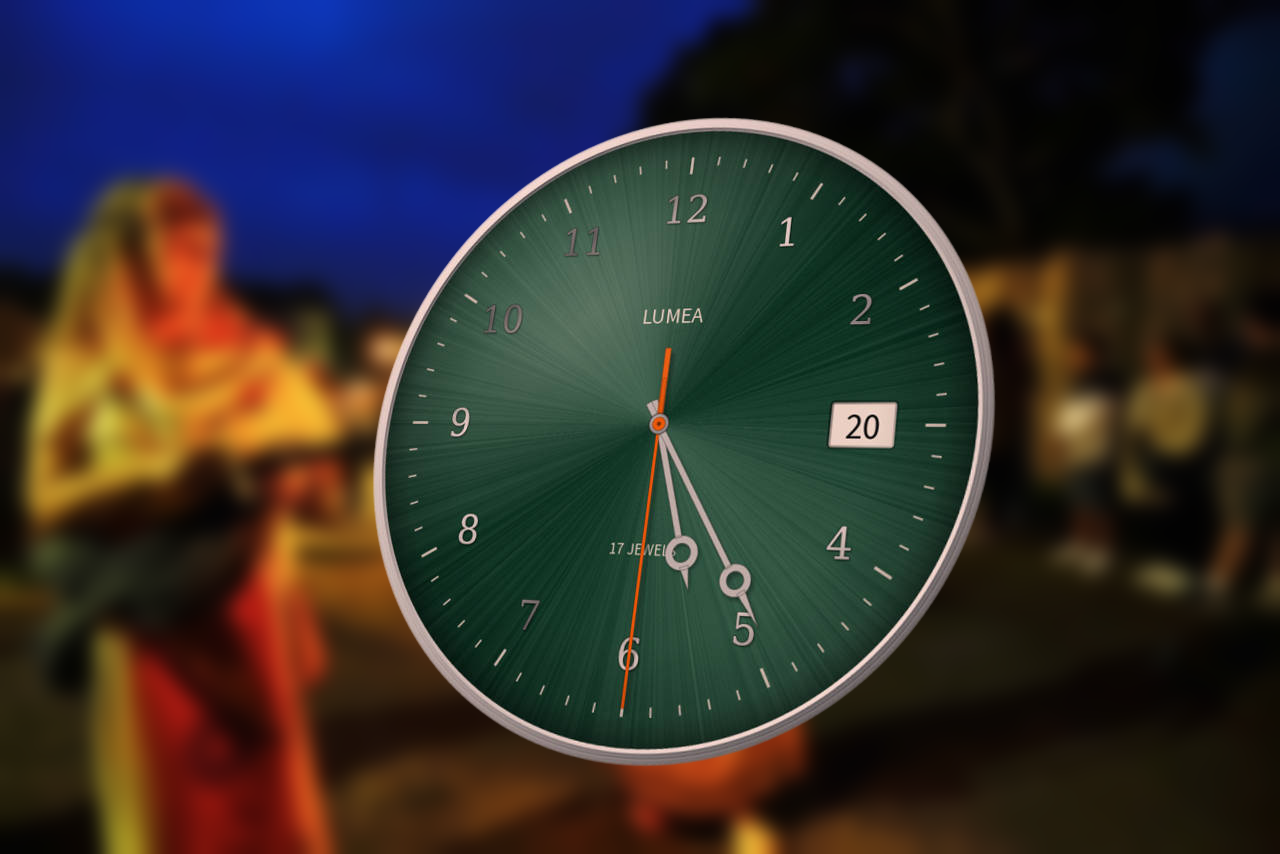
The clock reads 5.24.30
